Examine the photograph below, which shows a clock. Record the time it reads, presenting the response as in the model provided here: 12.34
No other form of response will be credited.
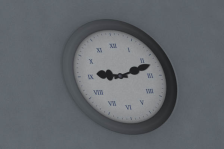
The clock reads 9.12
